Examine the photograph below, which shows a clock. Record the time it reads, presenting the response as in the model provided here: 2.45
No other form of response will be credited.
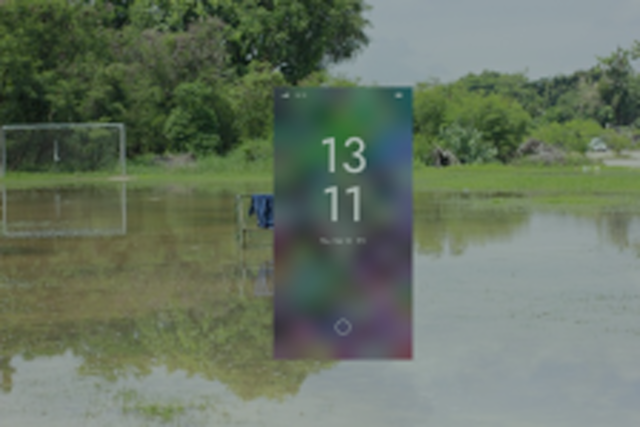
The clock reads 13.11
